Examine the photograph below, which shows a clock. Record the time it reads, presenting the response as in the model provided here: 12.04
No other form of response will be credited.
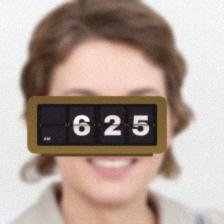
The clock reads 6.25
